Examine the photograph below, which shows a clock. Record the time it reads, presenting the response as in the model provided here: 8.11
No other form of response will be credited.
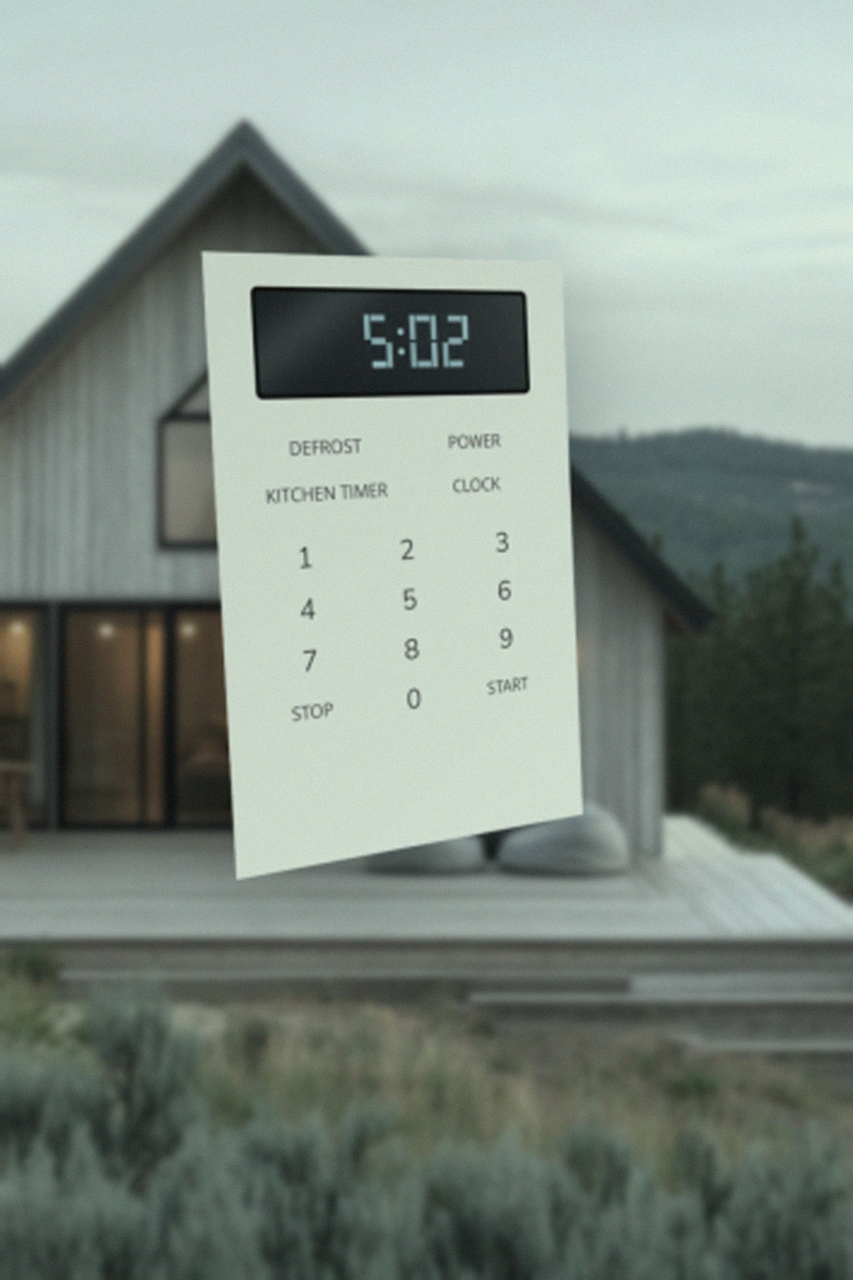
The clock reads 5.02
